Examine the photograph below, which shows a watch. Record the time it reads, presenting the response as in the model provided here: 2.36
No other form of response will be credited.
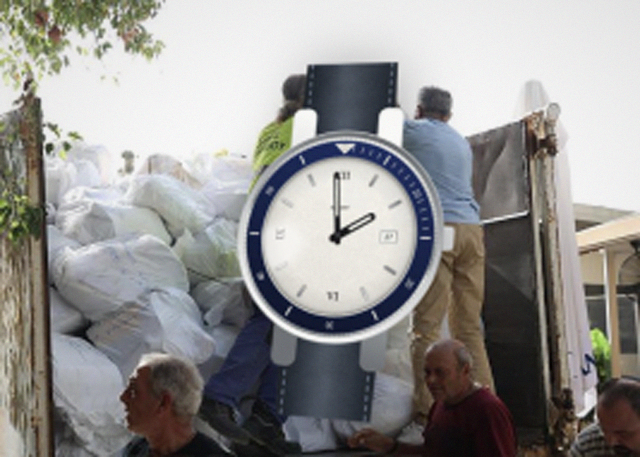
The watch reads 1.59
